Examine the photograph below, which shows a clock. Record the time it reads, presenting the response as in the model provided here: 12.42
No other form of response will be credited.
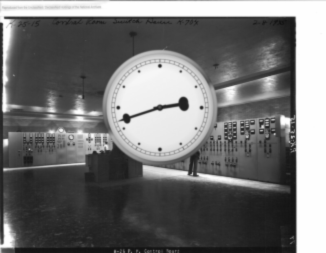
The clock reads 2.42
